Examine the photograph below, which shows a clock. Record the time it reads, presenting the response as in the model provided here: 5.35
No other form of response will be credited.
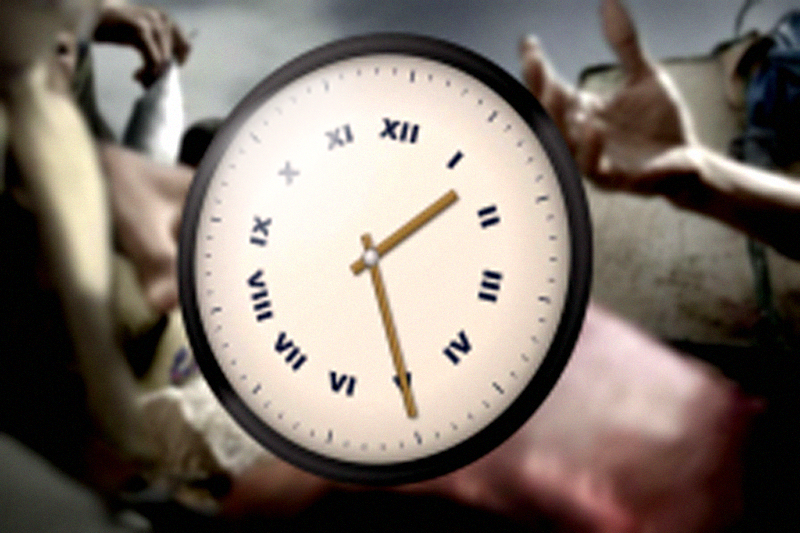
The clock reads 1.25
